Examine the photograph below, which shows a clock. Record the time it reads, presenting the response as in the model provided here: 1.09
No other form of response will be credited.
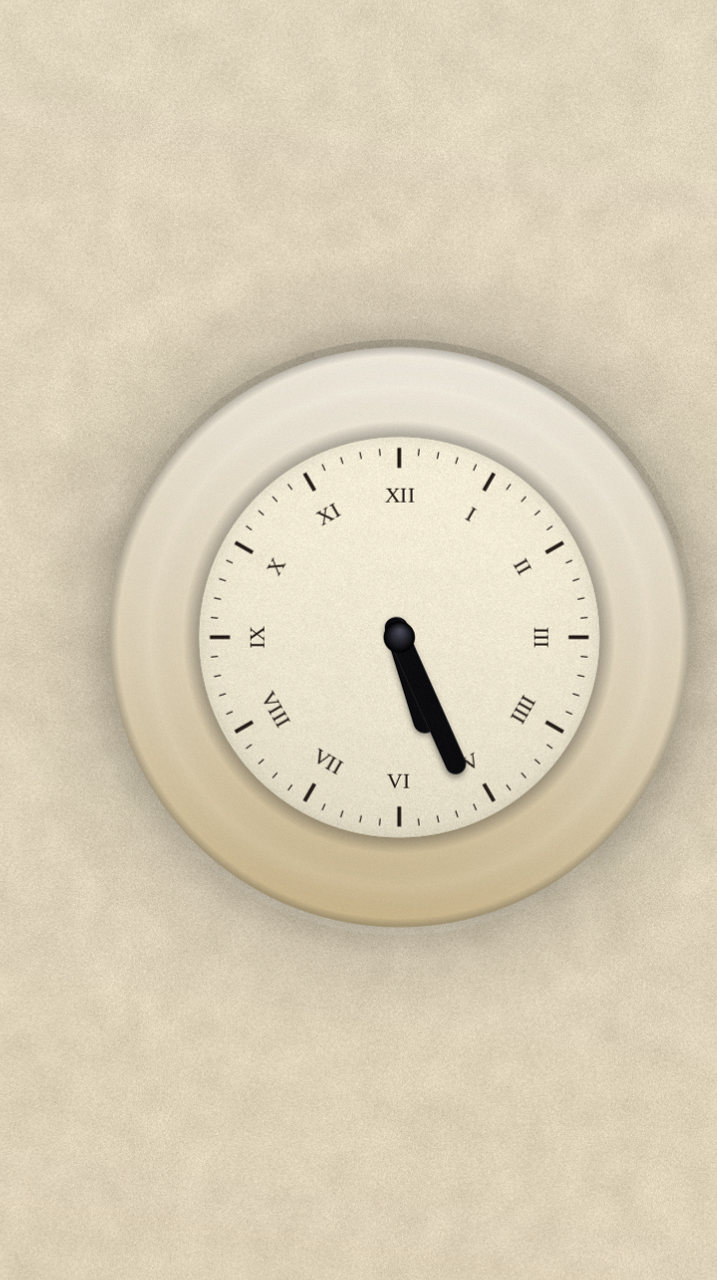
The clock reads 5.26
